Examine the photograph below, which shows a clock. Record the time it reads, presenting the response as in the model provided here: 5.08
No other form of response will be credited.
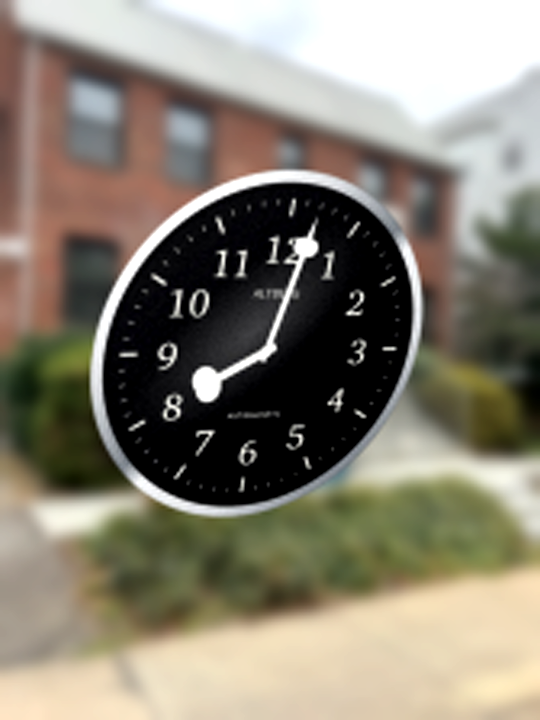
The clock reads 8.02
